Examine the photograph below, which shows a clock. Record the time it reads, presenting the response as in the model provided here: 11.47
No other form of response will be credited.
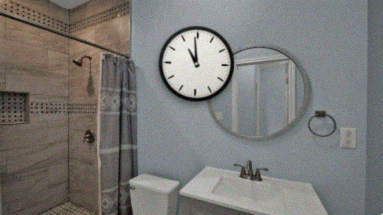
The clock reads 10.59
